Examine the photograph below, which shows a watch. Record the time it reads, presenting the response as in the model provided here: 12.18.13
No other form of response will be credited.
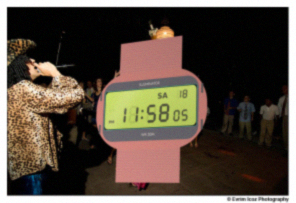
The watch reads 11.58.05
